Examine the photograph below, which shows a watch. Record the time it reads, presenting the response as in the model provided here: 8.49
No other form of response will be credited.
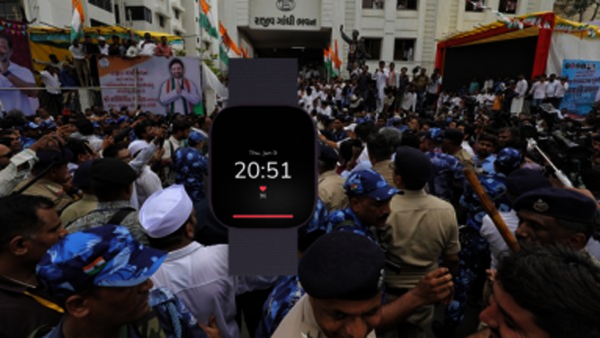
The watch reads 20.51
